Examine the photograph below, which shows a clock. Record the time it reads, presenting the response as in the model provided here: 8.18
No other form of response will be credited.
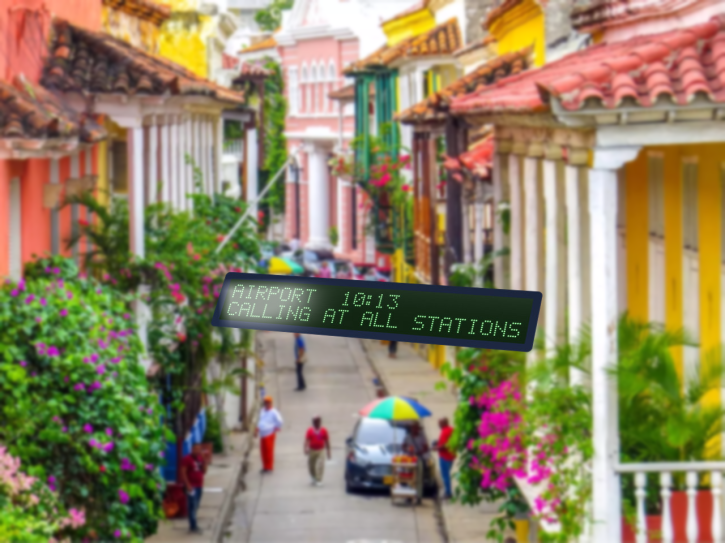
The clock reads 10.13
